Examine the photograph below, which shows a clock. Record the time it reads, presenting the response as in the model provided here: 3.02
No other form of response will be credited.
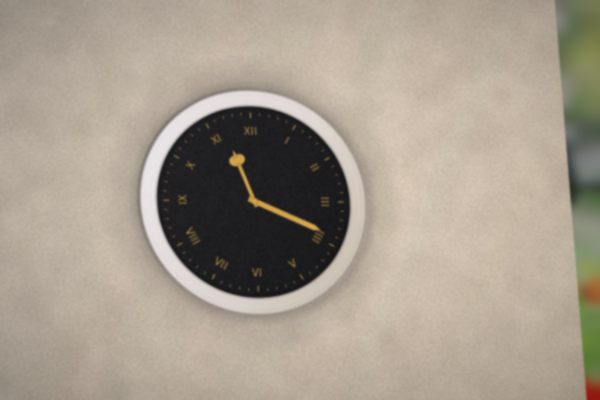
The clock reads 11.19
